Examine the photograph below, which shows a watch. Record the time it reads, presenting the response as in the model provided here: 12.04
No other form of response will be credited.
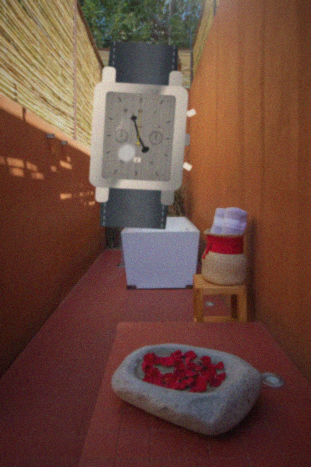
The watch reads 4.57
